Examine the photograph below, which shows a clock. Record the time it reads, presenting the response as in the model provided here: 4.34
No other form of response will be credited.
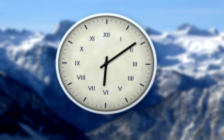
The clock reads 6.09
